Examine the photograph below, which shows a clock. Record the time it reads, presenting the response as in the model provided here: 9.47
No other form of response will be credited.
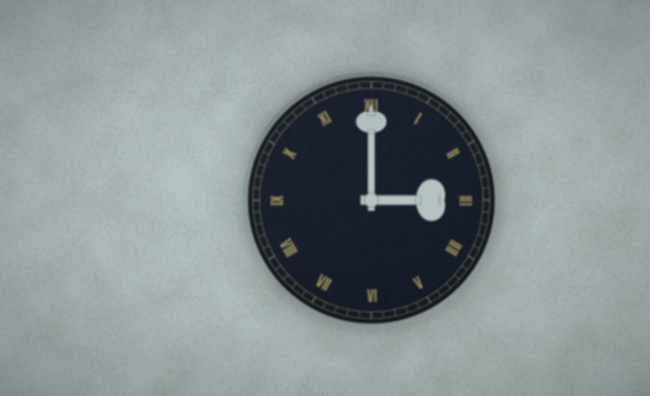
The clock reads 3.00
